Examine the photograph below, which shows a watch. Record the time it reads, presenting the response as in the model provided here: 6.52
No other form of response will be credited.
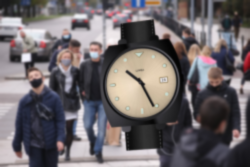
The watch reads 10.26
